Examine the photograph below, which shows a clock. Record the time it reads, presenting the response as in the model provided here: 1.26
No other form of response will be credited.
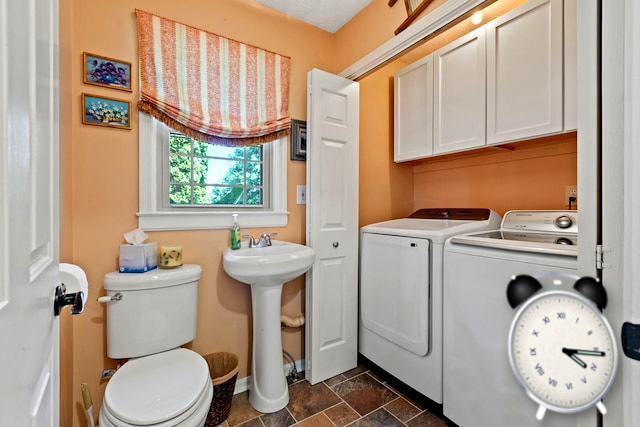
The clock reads 4.16
